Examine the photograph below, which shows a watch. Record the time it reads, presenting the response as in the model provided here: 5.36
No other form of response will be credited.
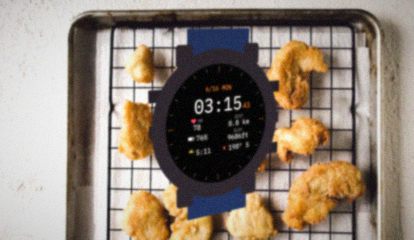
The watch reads 3.15
